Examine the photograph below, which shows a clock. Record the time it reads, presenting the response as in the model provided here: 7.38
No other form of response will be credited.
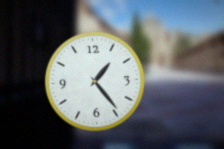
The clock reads 1.24
